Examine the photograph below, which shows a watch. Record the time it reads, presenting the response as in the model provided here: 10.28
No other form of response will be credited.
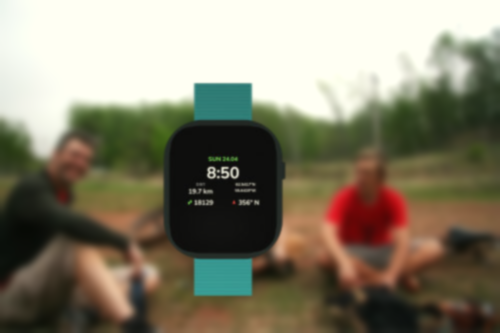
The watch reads 8.50
